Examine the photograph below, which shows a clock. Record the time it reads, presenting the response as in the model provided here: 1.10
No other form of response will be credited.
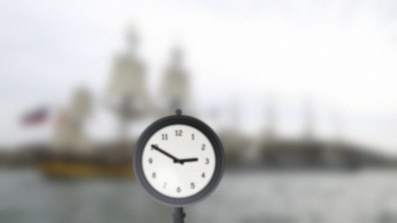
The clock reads 2.50
